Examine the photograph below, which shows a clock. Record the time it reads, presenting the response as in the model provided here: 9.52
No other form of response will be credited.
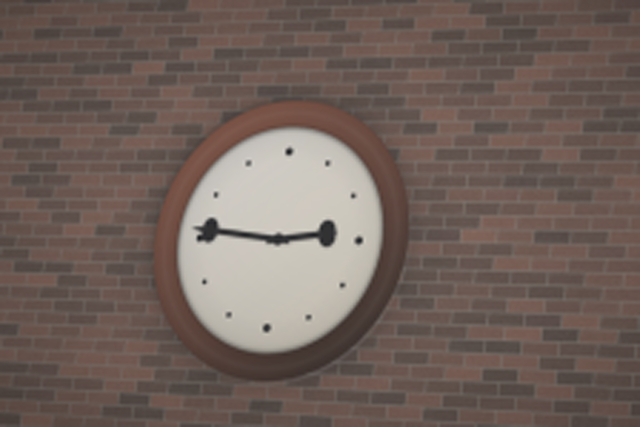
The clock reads 2.46
